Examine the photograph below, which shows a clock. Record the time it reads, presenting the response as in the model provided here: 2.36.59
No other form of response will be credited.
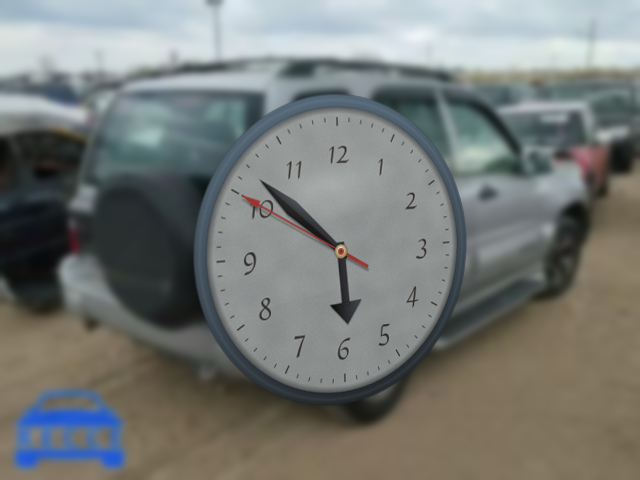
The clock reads 5.51.50
